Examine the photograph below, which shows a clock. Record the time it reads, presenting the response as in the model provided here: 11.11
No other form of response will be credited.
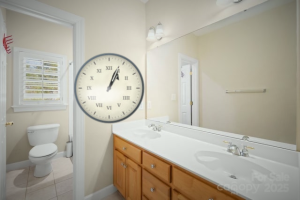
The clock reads 1.04
